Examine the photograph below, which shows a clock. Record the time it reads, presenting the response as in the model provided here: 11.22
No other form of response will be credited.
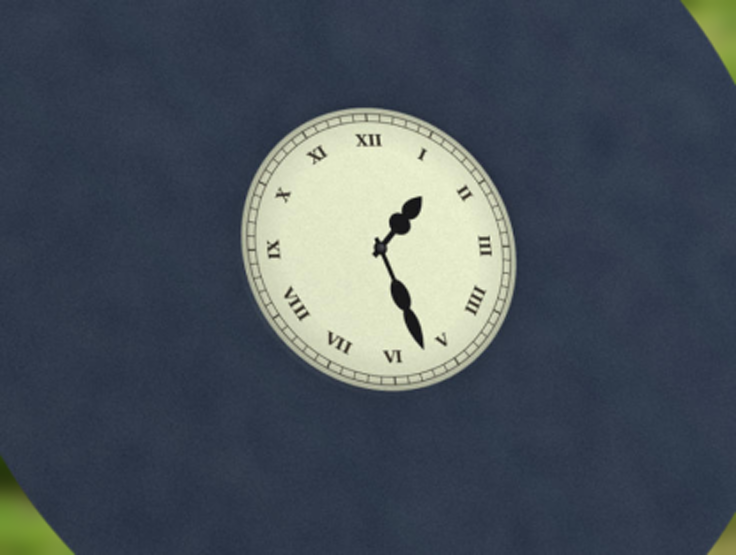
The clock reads 1.27
